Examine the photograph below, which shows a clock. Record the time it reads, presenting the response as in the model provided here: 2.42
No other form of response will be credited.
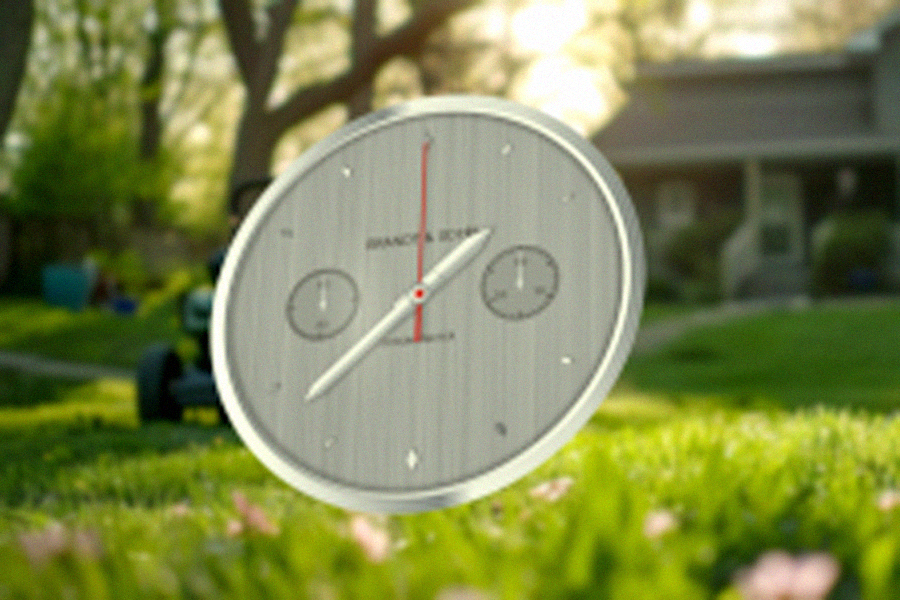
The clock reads 1.38
